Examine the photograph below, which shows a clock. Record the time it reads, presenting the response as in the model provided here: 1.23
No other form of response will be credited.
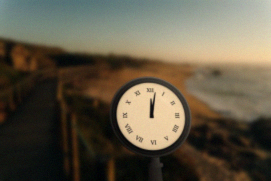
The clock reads 12.02
